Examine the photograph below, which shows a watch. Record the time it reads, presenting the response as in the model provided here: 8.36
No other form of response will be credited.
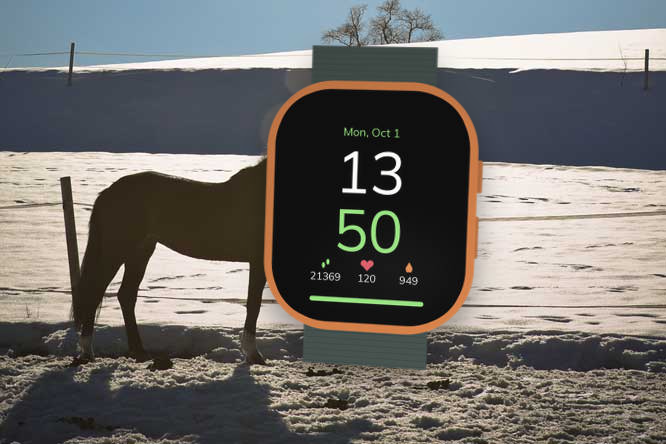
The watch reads 13.50
